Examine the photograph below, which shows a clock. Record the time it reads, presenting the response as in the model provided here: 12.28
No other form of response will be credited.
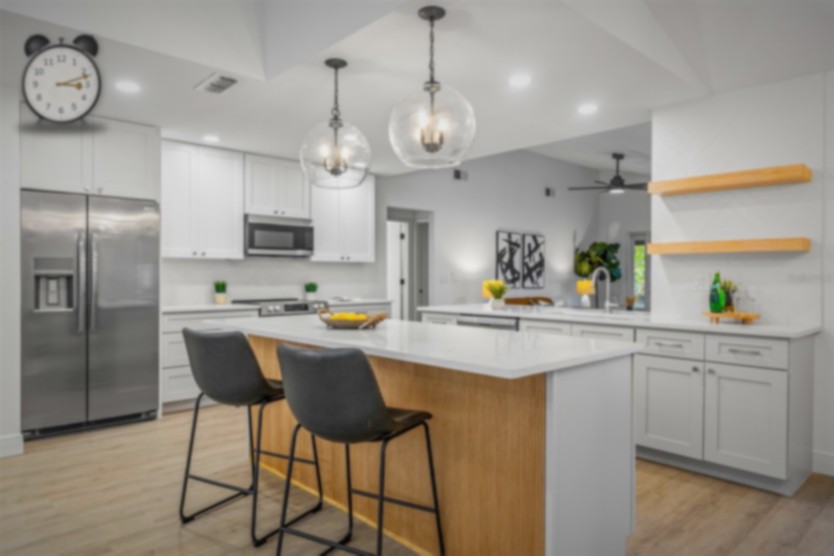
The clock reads 3.12
